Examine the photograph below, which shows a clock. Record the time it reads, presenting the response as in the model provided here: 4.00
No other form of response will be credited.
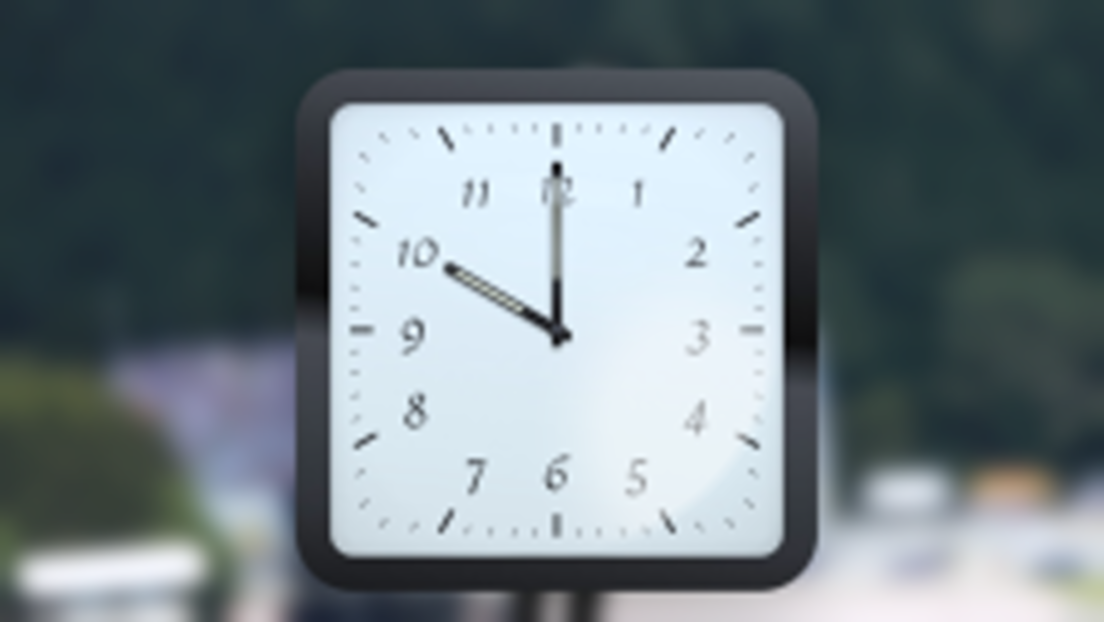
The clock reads 10.00
